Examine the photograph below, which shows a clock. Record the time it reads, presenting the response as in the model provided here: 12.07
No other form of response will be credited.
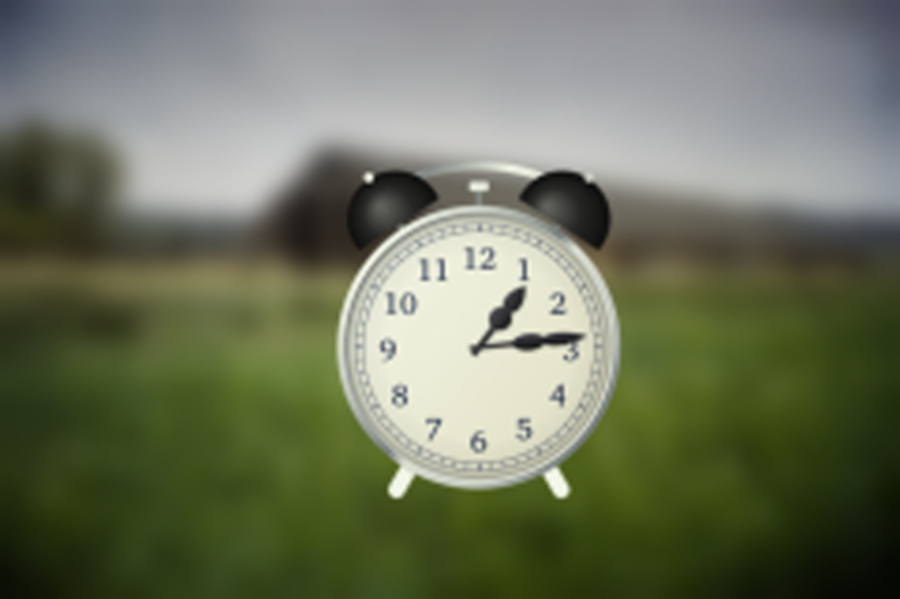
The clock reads 1.14
